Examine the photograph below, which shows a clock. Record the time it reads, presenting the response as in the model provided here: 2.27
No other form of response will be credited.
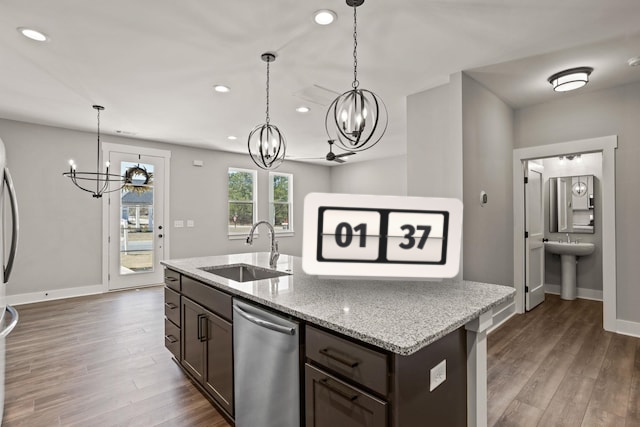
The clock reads 1.37
